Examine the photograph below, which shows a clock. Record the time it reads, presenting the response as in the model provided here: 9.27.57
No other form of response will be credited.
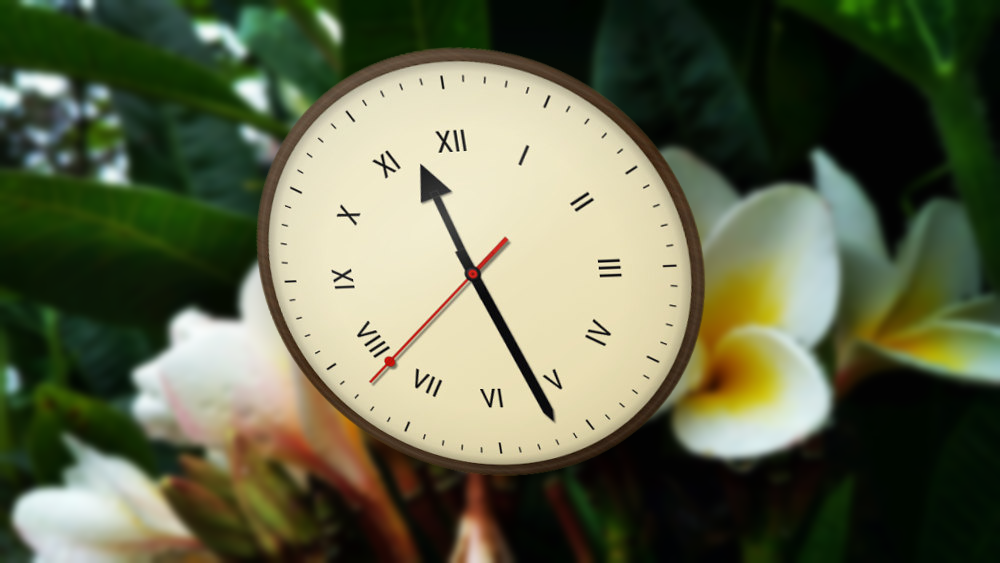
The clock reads 11.26.38
